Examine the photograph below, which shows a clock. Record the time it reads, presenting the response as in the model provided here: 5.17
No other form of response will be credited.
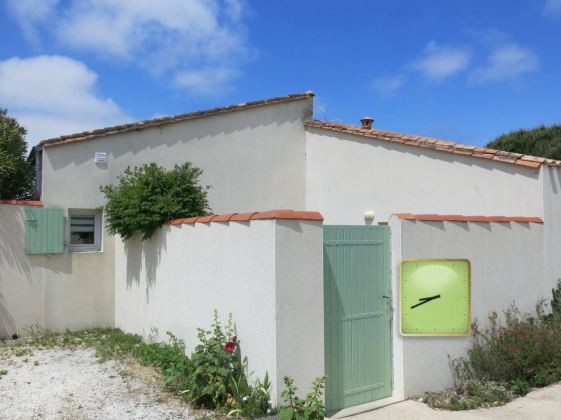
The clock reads 8.41
